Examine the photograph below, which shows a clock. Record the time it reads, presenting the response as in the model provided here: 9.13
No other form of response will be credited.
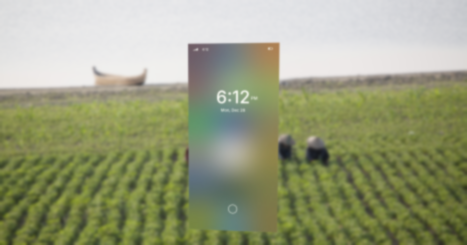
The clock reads 6.12
